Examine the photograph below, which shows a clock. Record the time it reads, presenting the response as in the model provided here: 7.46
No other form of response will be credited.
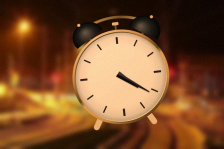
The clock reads 4.21
